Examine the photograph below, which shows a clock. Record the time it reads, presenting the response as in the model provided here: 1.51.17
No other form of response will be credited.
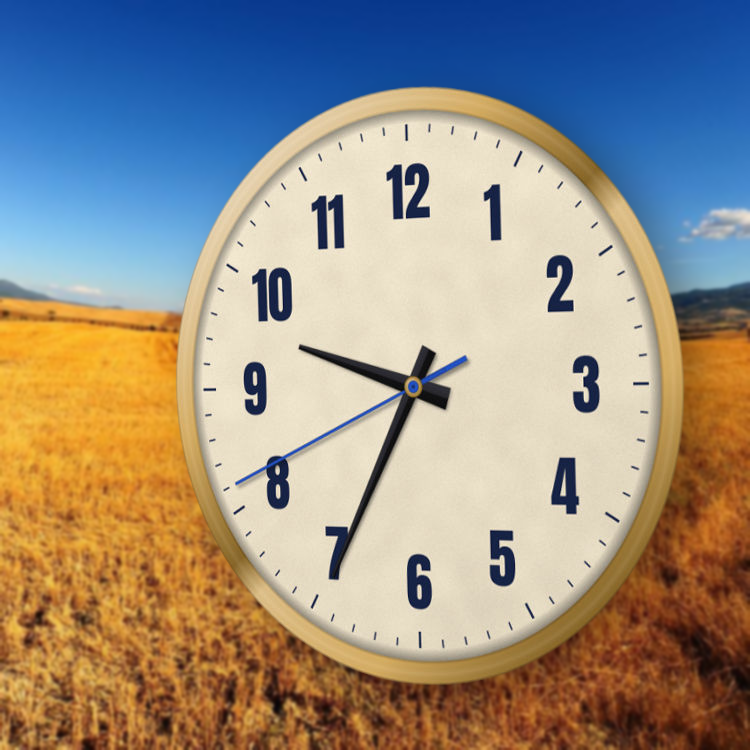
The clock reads 9.34.41
